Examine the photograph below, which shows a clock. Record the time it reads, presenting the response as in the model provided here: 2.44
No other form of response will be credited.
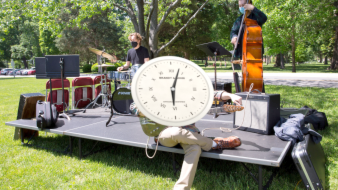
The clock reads 6.03
